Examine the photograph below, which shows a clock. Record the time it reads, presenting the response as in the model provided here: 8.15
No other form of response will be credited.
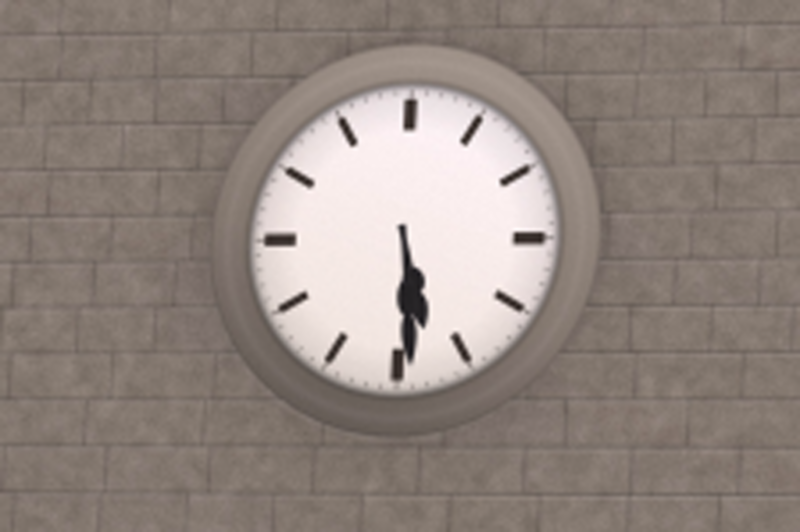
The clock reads 5.29
